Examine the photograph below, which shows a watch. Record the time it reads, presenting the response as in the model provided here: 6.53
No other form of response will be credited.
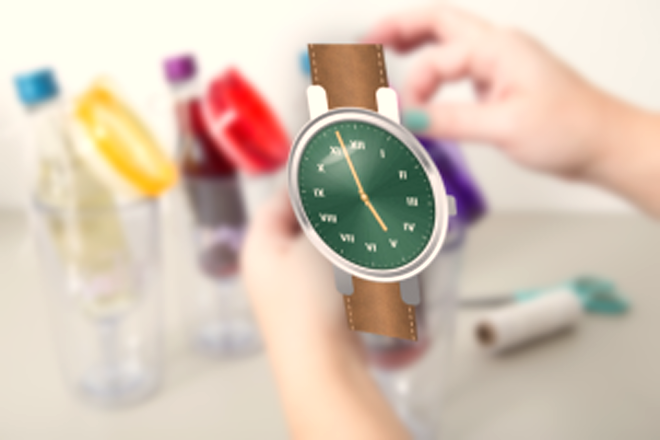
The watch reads 4.57
